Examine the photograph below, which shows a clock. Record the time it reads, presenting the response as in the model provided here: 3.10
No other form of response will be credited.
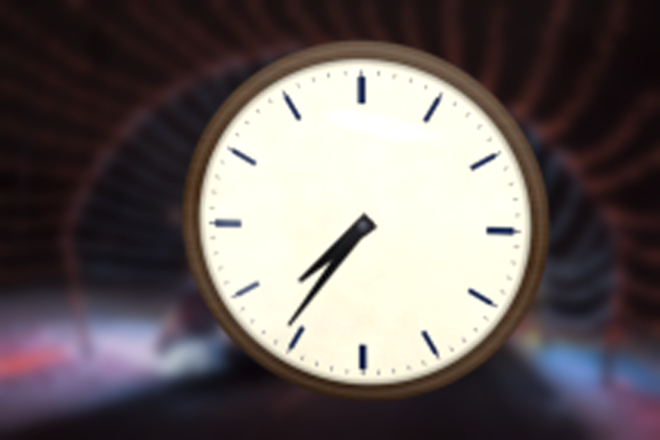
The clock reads 7.36
